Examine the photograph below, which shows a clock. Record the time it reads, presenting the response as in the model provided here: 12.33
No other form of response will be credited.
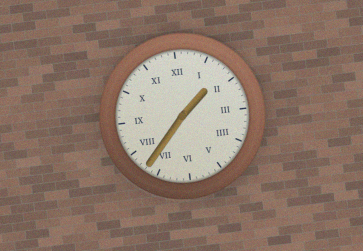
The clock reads 1.37
